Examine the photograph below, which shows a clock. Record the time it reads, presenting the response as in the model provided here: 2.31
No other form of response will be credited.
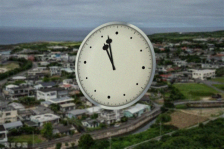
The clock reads 10.57
